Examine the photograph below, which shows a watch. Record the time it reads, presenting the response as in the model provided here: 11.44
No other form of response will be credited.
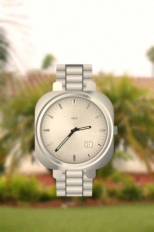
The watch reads 2.37
